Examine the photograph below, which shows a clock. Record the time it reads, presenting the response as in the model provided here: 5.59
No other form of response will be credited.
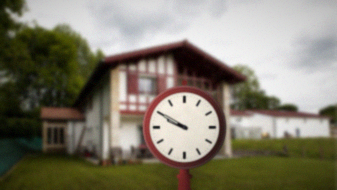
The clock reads 9.50
